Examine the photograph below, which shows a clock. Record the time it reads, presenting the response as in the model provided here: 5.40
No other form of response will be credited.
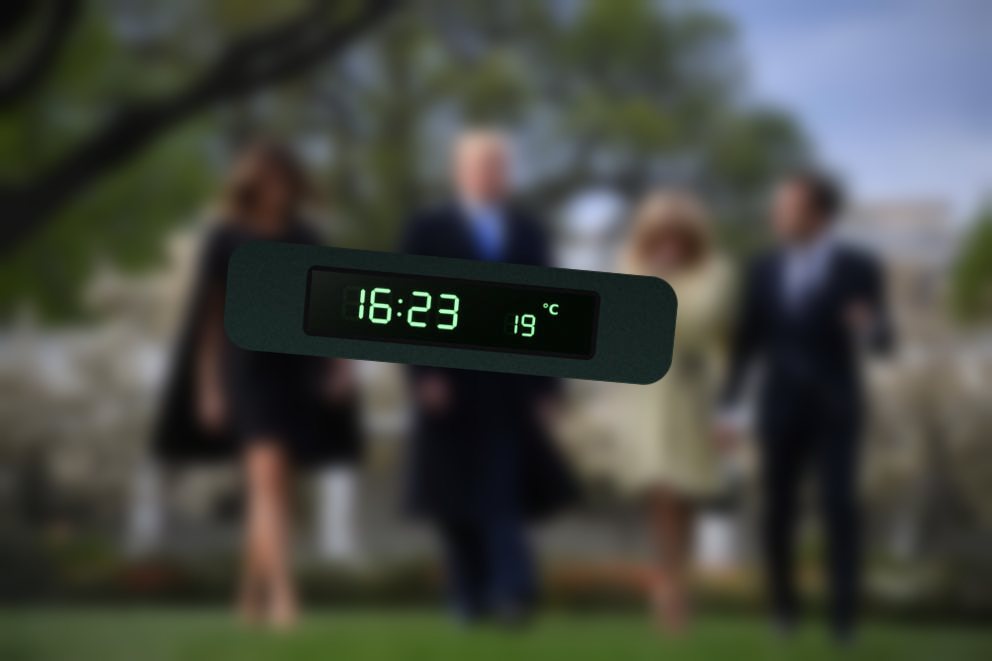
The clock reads 16.23
